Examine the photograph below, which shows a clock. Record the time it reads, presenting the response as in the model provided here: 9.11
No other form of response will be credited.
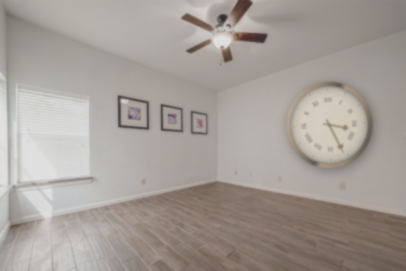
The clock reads 3.26
